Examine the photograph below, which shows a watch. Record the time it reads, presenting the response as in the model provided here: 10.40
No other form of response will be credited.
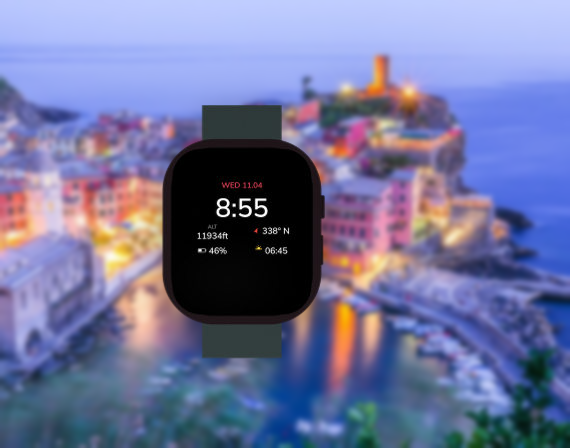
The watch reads 8.55
